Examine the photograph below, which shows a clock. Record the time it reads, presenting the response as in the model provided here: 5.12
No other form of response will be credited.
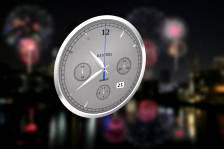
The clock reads 10.40
